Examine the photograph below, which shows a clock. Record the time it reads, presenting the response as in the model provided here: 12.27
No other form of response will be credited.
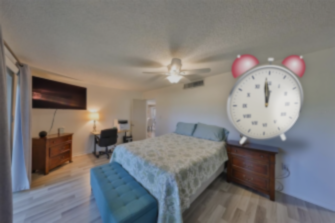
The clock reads 11.59
